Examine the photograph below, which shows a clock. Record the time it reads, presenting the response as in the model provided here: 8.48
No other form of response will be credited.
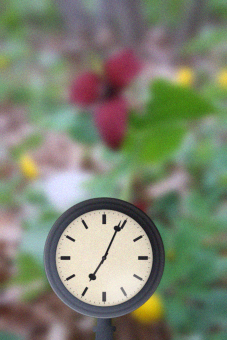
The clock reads 7.04
